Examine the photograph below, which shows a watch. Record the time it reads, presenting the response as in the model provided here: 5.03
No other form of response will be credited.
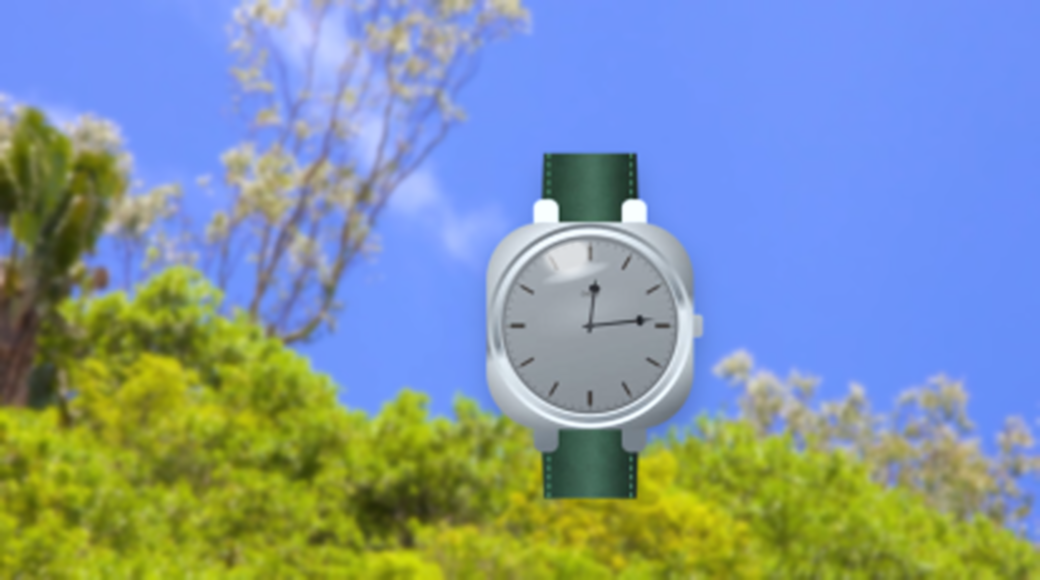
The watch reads 12.14
